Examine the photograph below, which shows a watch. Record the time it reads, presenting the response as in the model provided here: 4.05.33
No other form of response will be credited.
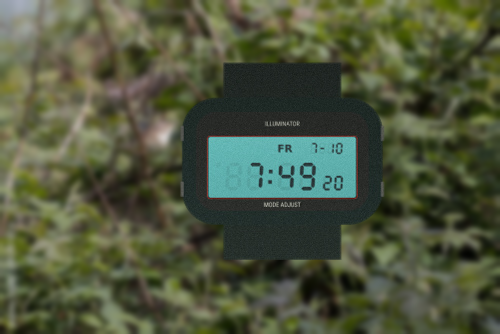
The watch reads 7.49.20
